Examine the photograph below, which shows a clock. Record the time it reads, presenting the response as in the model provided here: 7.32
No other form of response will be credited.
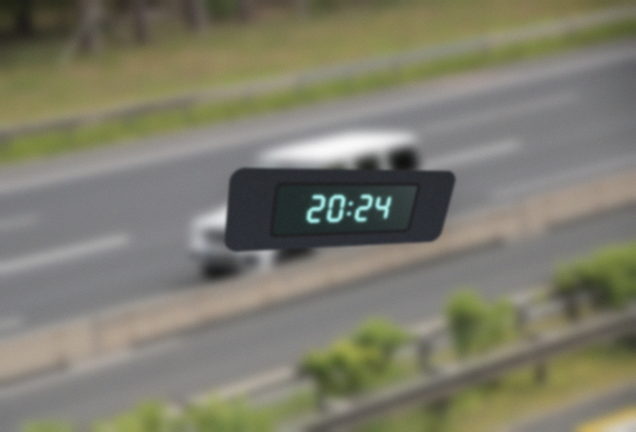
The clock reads 20.24
